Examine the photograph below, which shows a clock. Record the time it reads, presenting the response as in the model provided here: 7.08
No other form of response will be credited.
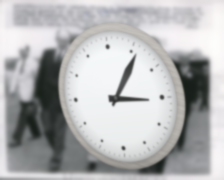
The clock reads 3.06
